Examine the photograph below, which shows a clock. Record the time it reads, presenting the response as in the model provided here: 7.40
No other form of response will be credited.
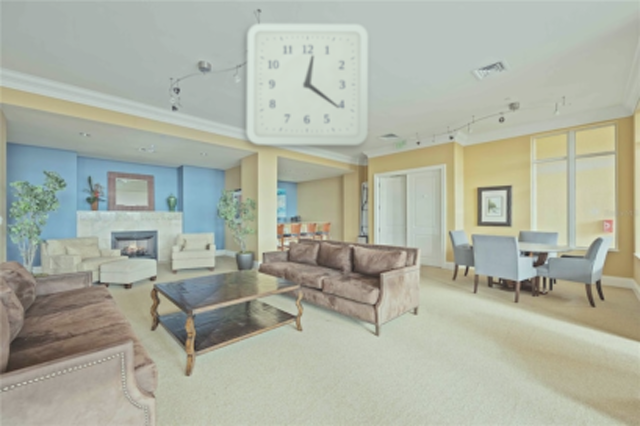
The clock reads 12.21
